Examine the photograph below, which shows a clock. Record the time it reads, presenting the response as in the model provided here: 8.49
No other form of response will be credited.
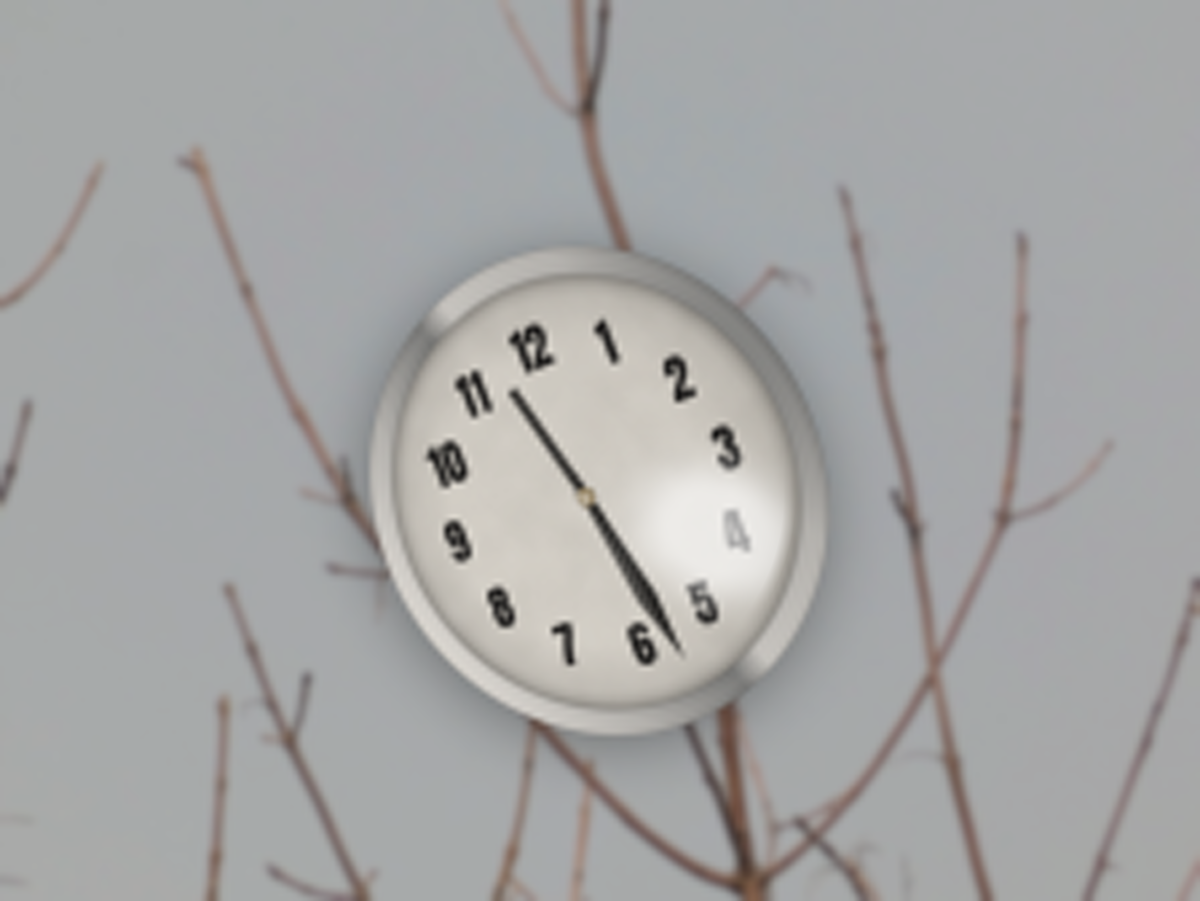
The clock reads 11.28
